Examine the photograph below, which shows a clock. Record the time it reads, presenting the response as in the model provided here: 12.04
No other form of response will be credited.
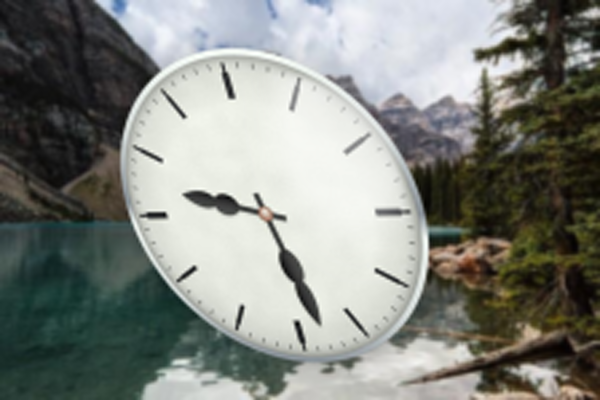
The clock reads 9.28
